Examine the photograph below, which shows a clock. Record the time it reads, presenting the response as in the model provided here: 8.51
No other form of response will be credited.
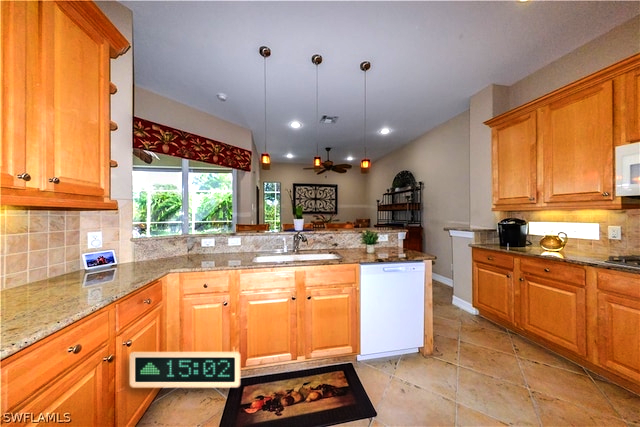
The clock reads 15.02
